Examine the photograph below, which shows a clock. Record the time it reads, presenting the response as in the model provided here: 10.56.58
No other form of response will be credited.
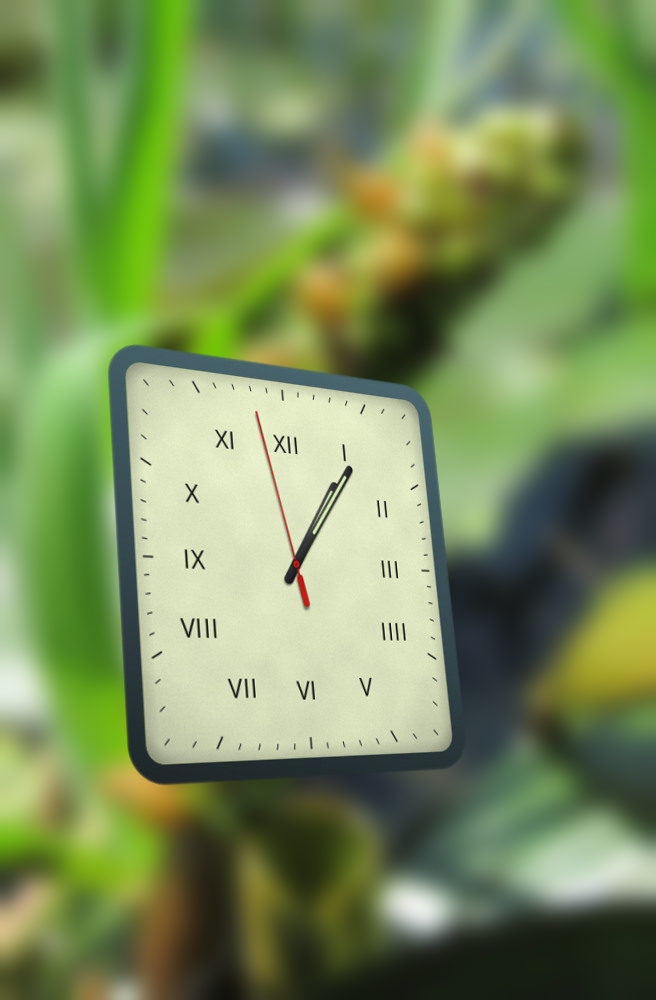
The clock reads 1.05.58
